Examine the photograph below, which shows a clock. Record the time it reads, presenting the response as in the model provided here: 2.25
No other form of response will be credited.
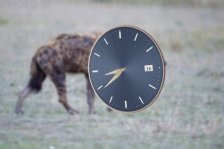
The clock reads 8.39
